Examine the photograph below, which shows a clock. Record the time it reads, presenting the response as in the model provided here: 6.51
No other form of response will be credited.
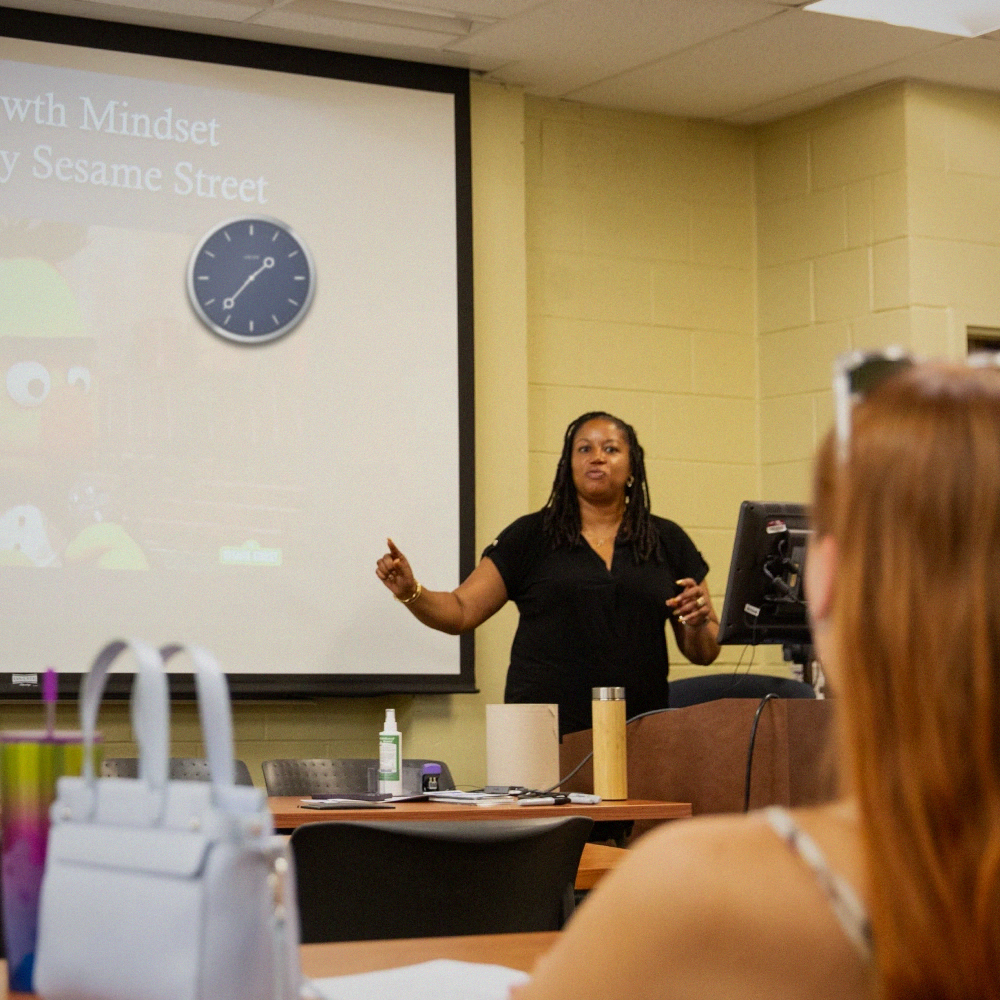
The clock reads 1.37
